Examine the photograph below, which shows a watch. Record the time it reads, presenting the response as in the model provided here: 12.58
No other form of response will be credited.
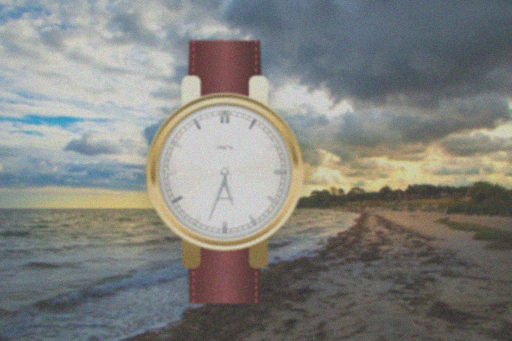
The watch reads 5.33
